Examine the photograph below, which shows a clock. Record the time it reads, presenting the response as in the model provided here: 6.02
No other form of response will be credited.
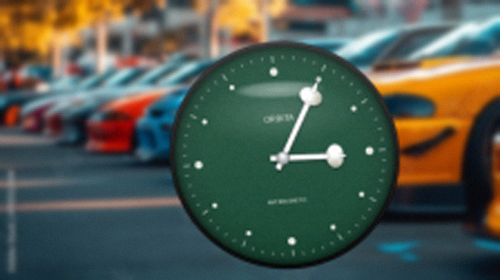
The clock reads 3.05
